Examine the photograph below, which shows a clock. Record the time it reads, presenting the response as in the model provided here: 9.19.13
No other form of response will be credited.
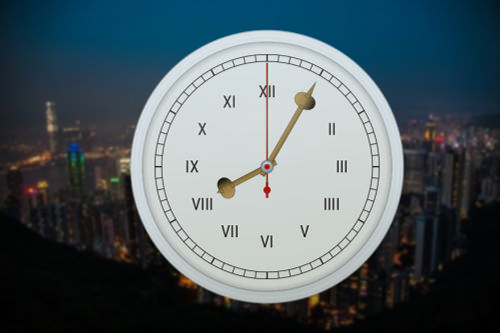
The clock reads 8.05.00
